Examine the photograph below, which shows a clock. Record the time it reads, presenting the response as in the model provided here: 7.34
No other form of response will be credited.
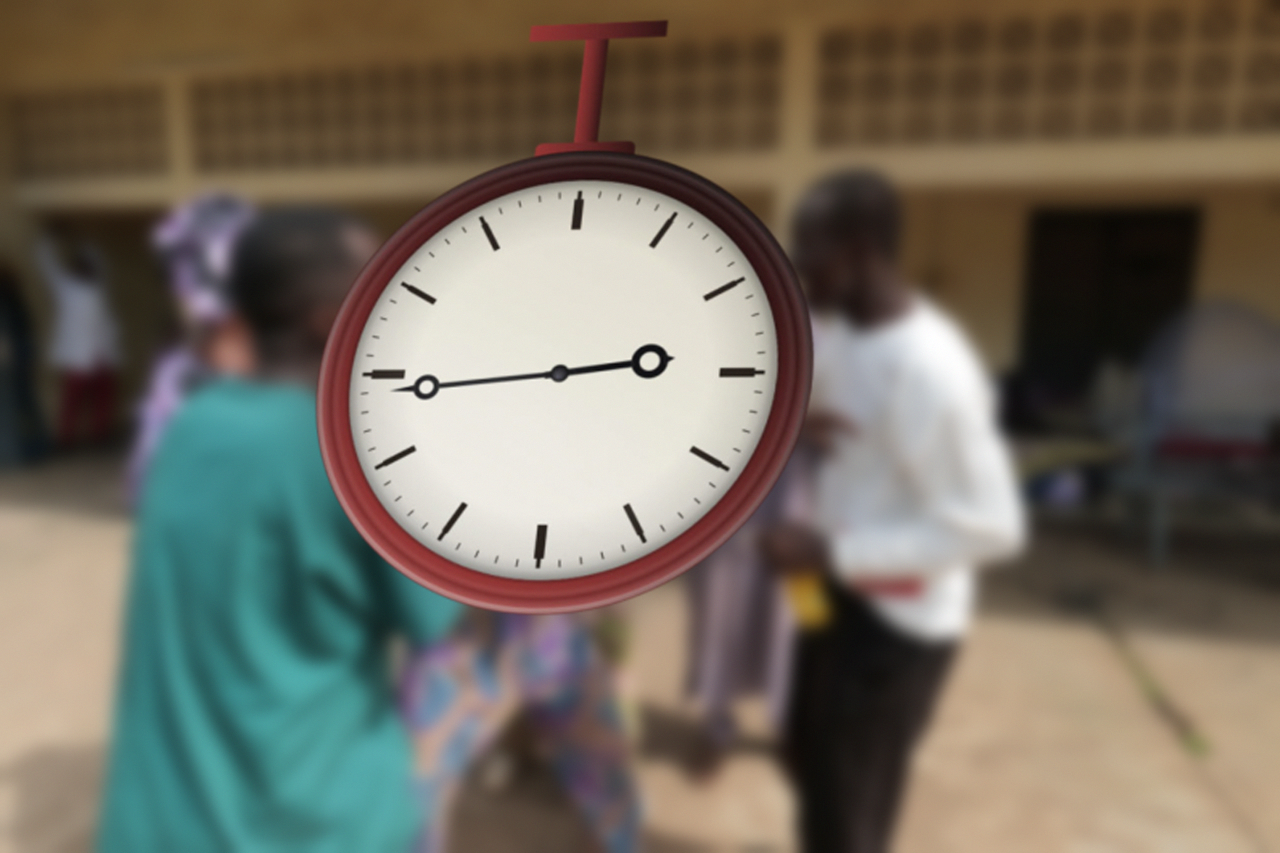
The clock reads 2.44
